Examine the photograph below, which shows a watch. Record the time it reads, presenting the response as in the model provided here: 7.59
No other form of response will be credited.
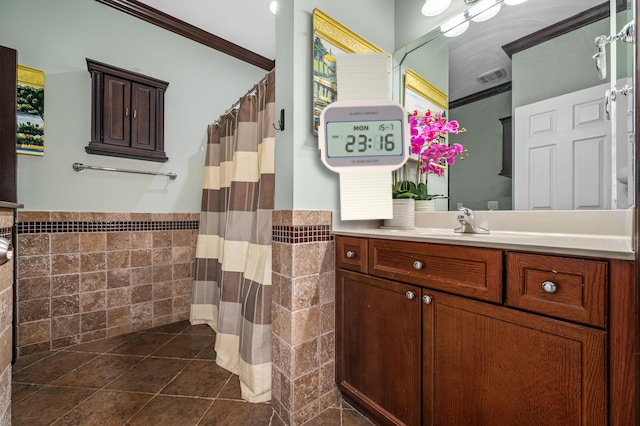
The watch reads 23.16
